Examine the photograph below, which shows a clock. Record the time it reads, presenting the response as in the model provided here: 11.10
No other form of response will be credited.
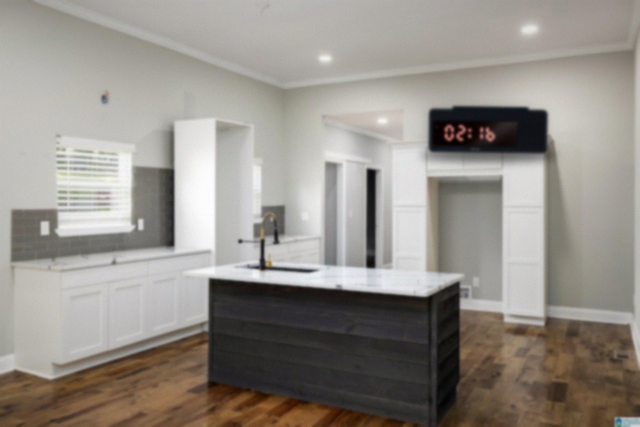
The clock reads 2.16
